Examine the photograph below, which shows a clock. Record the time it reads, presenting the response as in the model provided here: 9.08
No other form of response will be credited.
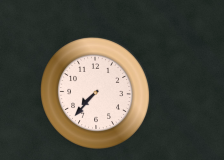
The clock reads 7.37
